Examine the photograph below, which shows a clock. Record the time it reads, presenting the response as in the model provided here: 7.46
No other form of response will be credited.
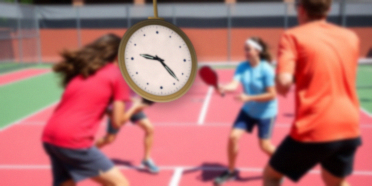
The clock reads 9.23
